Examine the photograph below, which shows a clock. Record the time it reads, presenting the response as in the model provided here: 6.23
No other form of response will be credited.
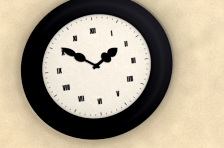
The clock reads 1.51
